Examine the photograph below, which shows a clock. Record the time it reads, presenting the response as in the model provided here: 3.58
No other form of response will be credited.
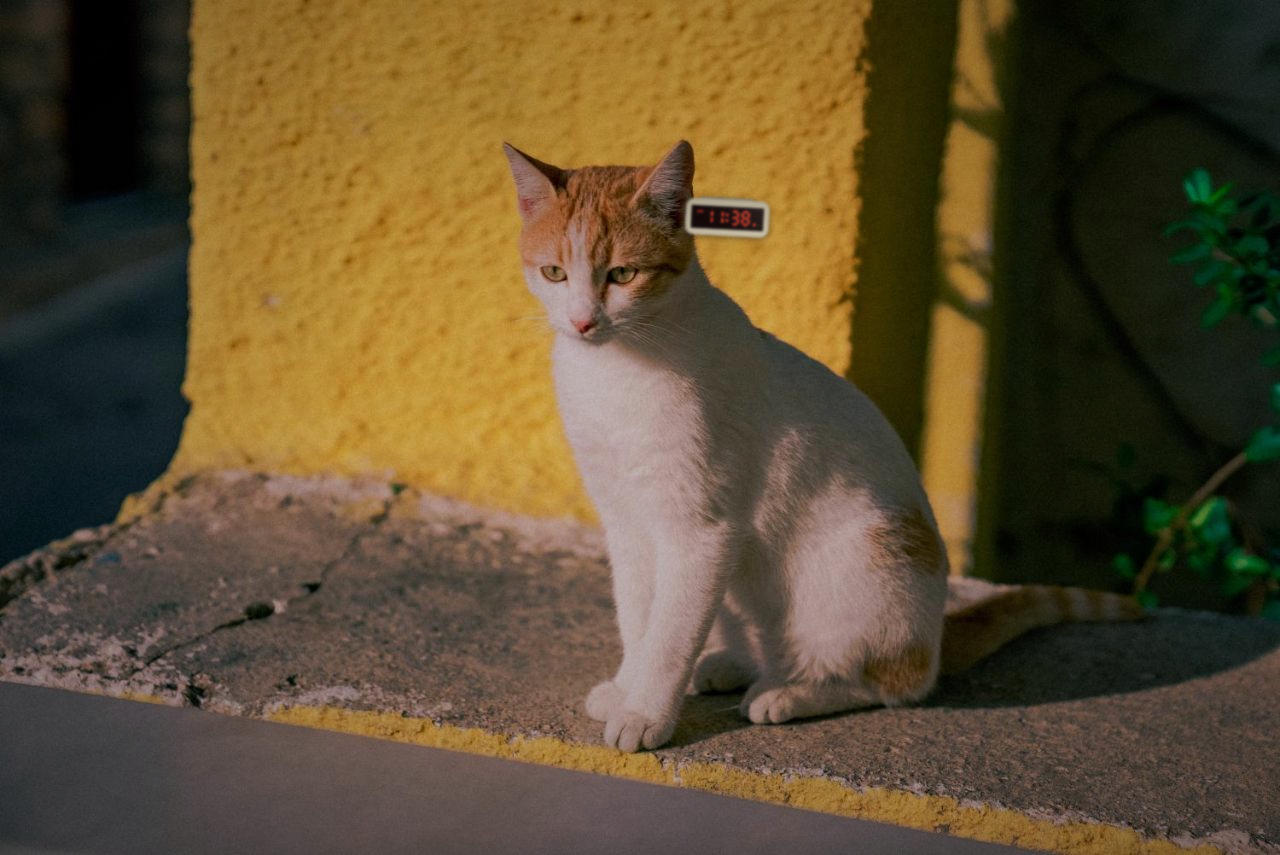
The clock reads 11.38
